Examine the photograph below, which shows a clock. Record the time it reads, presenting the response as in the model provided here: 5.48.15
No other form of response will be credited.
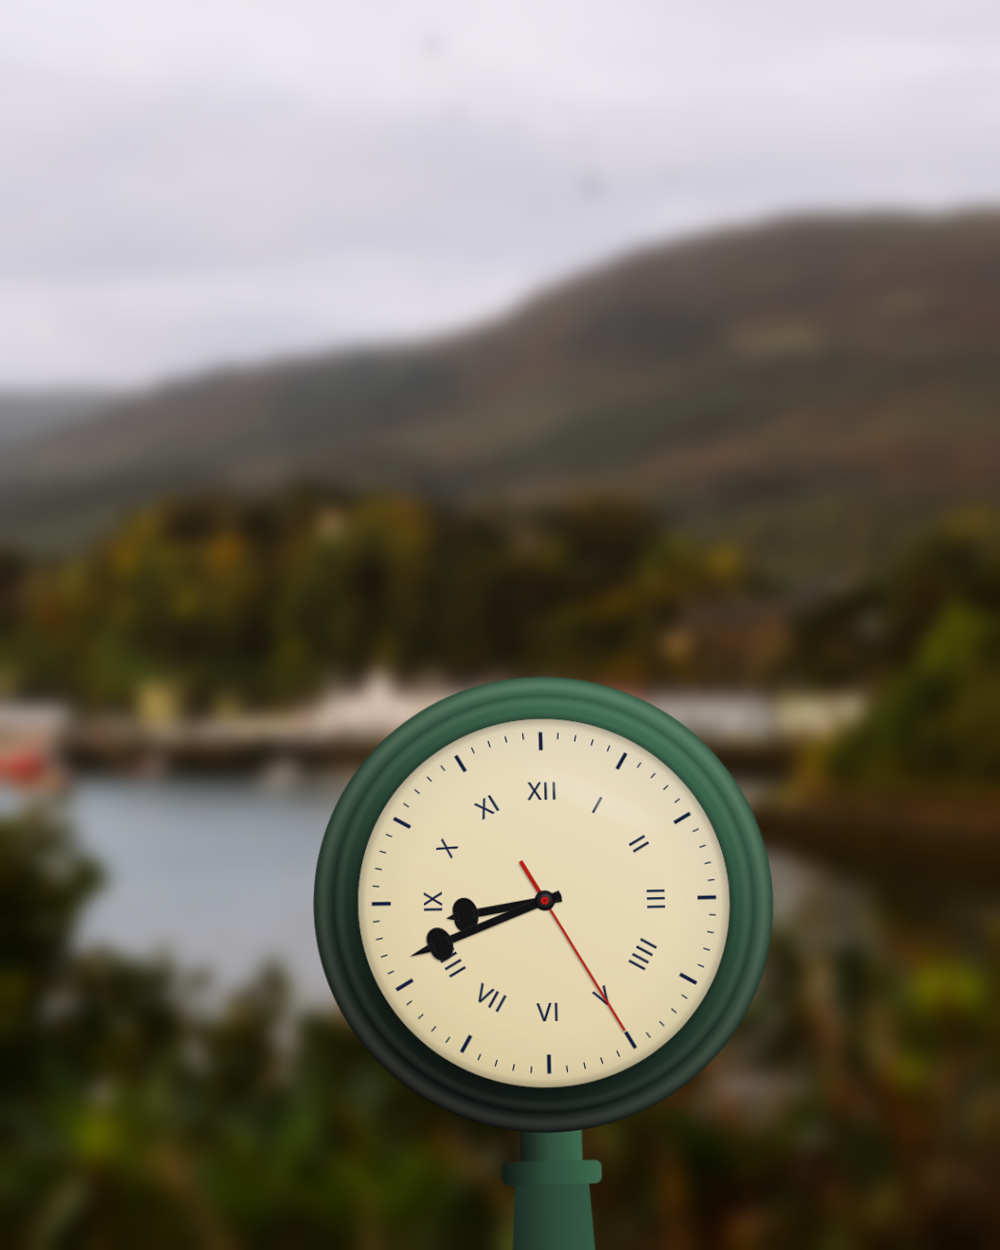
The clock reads 8.41.25
